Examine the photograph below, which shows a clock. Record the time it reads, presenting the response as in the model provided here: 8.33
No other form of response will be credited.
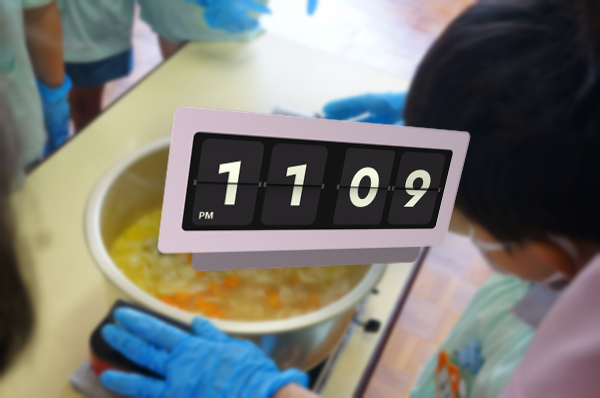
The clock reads 11.09
